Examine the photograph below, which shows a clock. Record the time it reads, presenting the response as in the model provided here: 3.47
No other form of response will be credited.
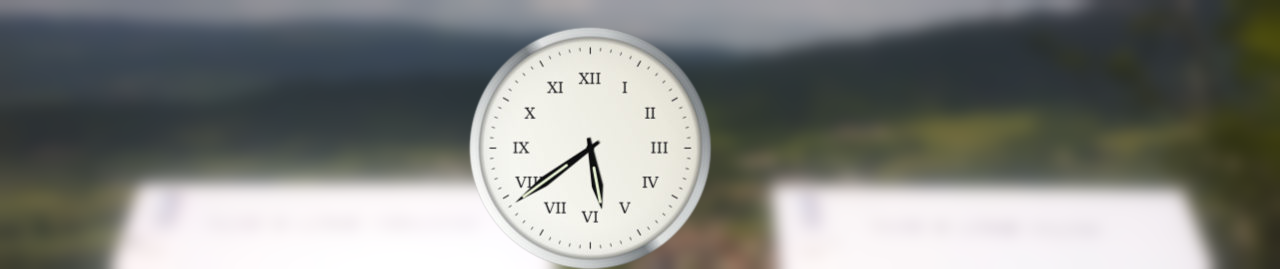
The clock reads 5.39
